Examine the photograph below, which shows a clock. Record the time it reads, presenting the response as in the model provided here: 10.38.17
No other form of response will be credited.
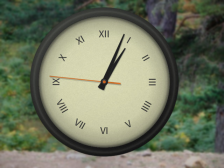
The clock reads 1.03.46
